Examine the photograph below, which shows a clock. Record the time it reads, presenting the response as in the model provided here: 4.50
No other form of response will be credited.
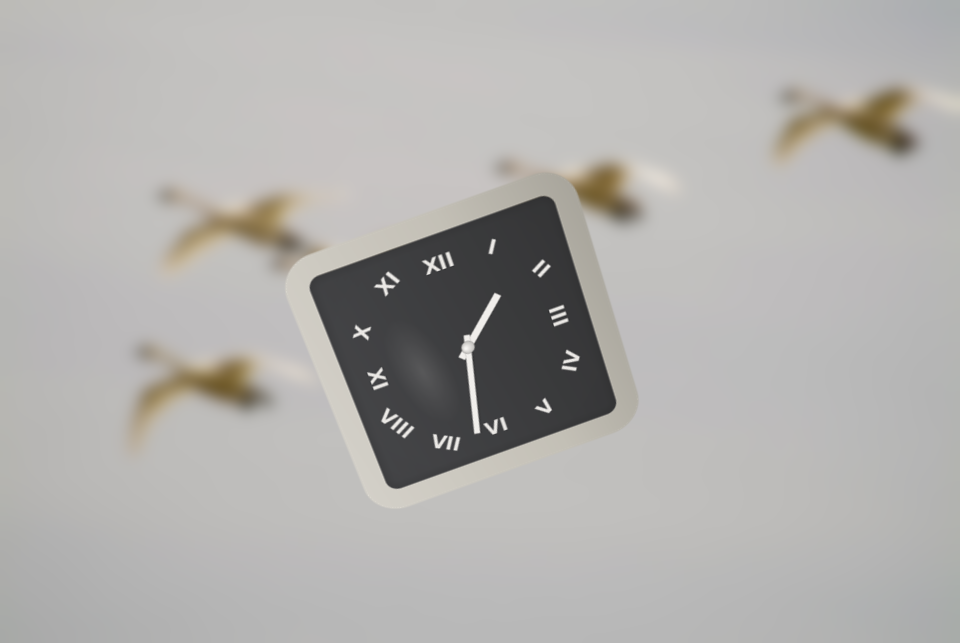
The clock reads 1.32
